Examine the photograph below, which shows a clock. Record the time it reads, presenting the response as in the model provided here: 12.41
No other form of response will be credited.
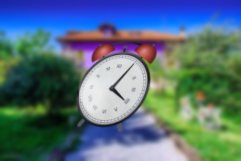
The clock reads 4.05
